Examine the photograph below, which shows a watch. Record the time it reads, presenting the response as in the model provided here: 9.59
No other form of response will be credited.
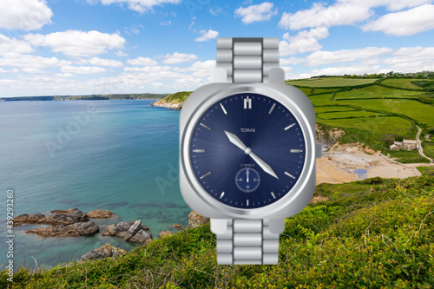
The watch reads 10.22
